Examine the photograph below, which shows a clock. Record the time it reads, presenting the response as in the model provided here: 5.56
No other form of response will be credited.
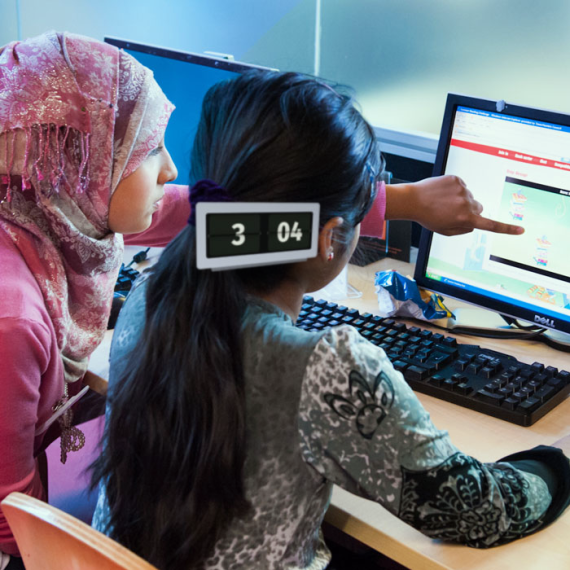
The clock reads 3.04
